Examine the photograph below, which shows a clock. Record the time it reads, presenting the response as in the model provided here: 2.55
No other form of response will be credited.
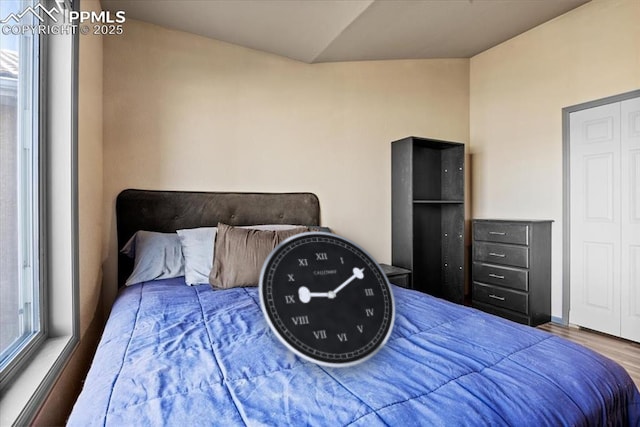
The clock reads 9.10
